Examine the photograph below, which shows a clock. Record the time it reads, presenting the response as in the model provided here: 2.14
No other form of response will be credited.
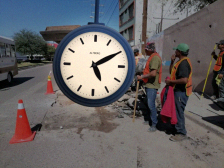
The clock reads 5.10
